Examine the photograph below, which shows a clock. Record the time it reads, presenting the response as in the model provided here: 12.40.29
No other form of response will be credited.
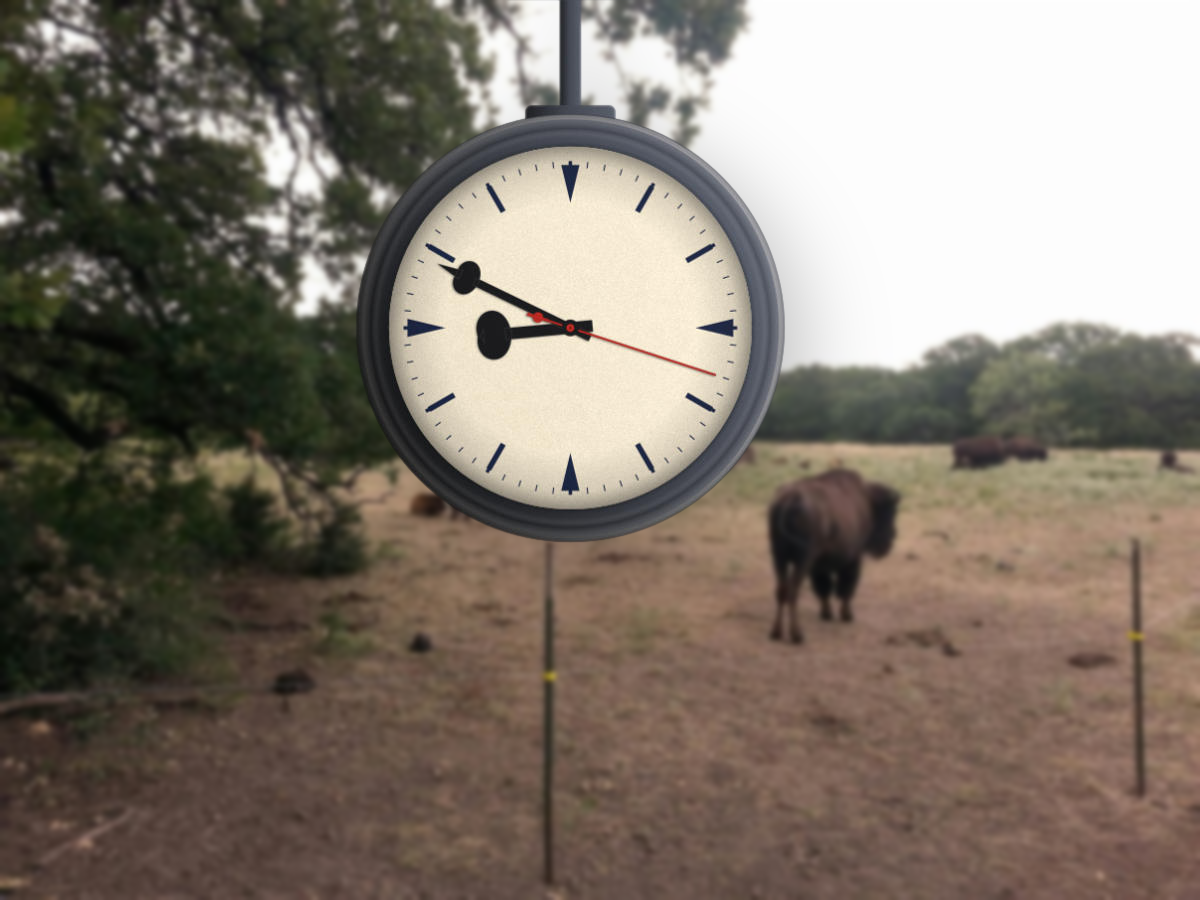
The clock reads 8.49.18
